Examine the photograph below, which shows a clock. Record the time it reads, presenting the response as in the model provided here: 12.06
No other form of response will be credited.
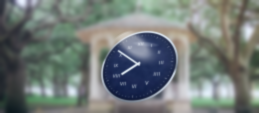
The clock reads 7.51
